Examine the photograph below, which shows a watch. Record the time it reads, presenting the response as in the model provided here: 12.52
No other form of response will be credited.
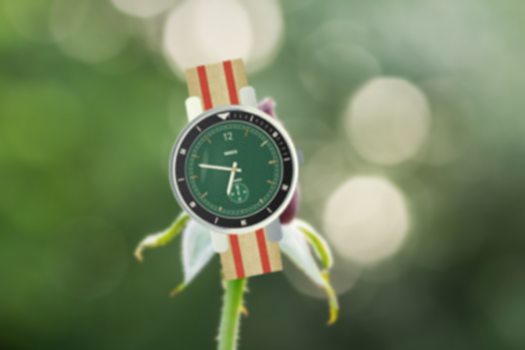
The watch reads 6.48
